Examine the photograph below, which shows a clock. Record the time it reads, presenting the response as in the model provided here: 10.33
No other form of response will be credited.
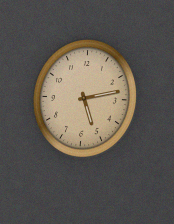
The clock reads 5.13
